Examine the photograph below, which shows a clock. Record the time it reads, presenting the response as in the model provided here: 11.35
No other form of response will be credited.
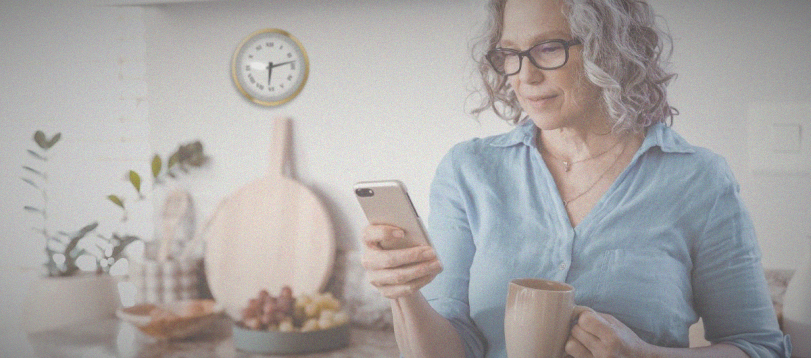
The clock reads 6.13
